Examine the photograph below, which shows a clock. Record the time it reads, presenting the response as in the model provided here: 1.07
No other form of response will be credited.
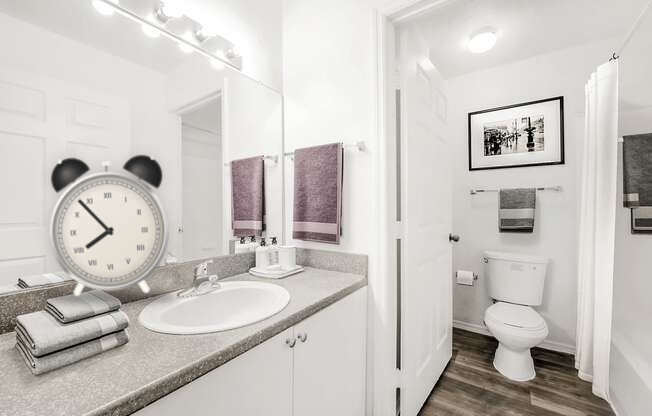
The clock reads 7.53
